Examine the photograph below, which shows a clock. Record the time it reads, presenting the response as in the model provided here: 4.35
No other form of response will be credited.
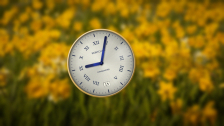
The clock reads 9.04
